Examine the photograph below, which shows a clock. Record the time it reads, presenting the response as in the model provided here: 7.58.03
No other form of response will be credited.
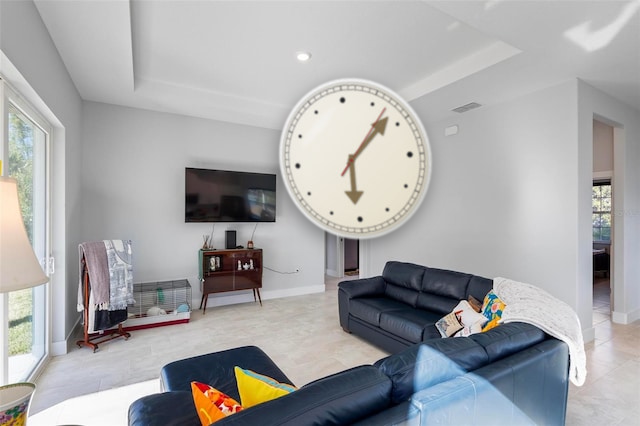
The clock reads 6.08.07
